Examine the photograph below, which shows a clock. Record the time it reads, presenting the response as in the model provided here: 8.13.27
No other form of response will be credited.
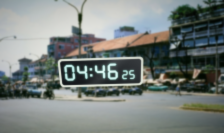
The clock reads 4.46.25
